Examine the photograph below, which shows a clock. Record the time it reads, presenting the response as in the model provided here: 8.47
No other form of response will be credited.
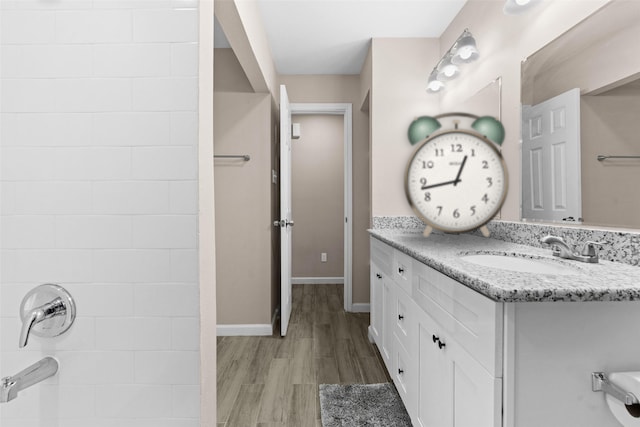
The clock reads 12.43
